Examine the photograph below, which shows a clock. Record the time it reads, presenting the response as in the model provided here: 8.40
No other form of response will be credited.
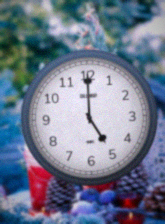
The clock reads 5.00
